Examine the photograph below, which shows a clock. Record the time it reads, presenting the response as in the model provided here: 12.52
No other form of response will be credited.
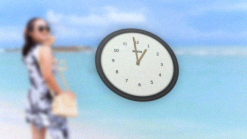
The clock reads 12.59
